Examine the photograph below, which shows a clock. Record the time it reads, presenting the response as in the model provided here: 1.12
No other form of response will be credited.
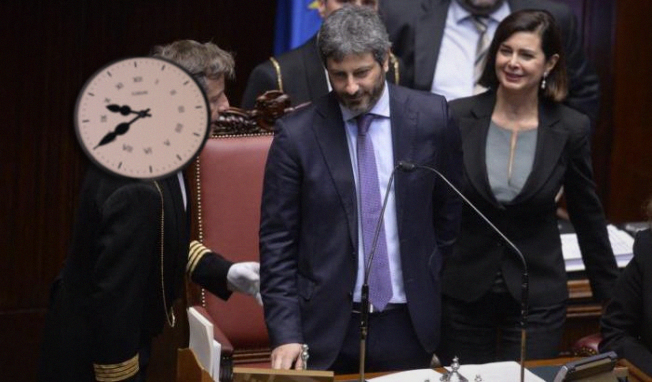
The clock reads 9.40
